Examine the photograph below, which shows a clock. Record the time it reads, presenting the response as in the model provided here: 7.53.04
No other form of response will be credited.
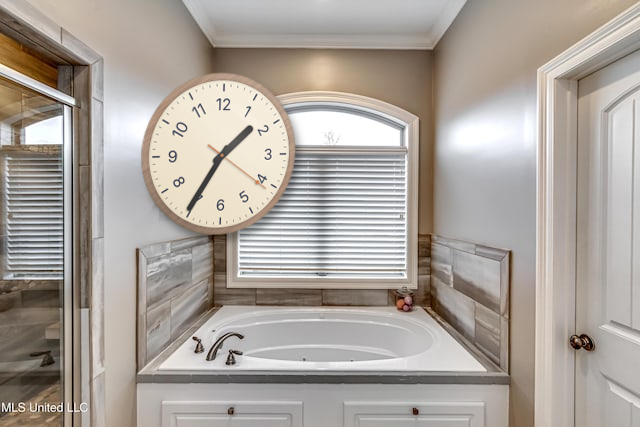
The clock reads 1.35.21
